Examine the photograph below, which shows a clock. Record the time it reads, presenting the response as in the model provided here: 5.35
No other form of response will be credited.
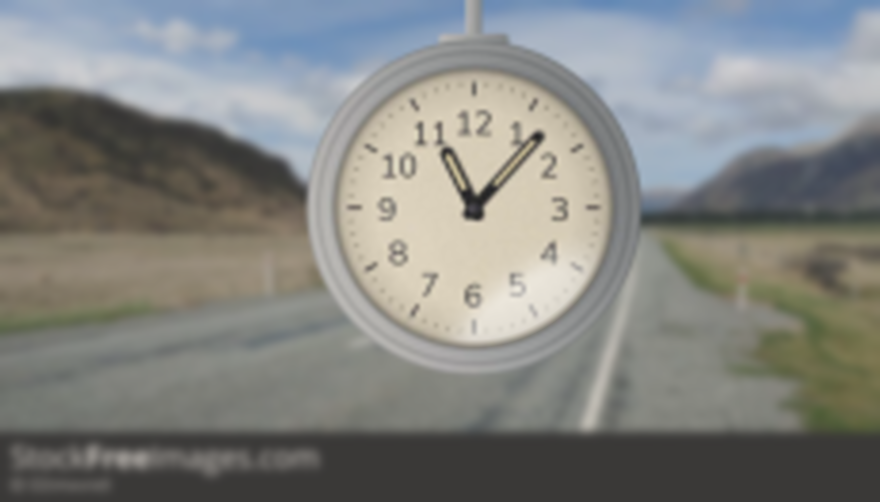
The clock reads 11.07
